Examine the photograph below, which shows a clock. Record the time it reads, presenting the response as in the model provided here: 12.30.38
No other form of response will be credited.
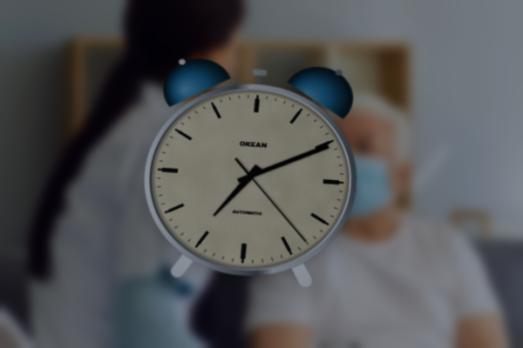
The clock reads 7.10.23
